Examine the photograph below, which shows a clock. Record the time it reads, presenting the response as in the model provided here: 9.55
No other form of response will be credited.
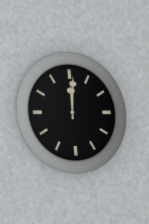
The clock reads 12.01
